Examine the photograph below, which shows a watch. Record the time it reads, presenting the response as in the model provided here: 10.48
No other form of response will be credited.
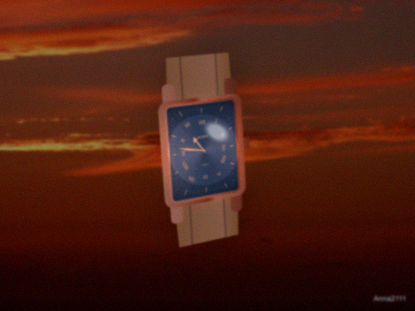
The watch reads 10.47
